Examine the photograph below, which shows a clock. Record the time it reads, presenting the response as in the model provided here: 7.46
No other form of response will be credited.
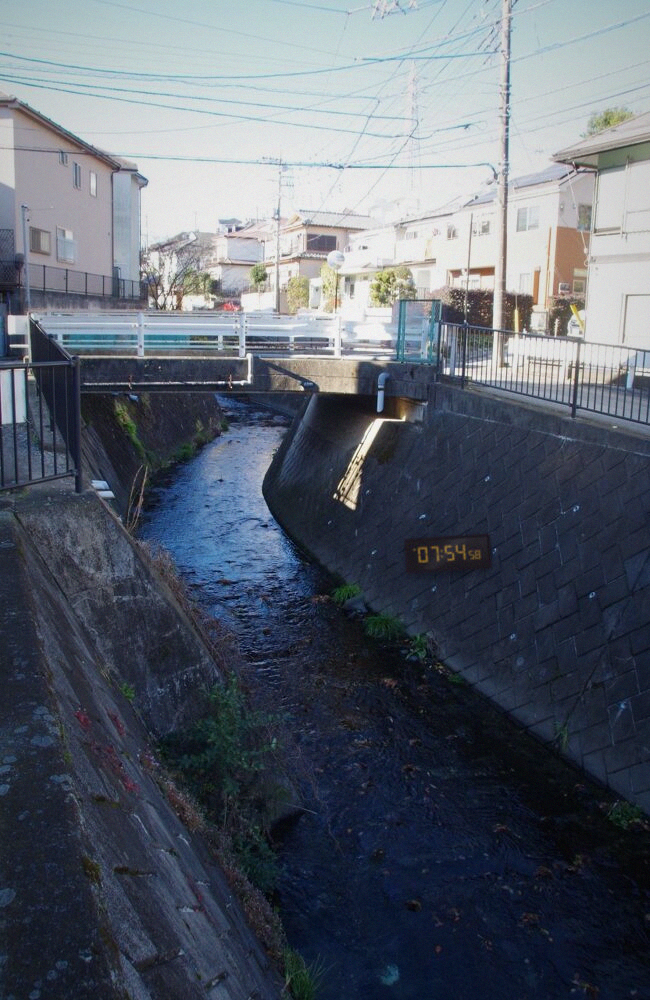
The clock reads 7.54
